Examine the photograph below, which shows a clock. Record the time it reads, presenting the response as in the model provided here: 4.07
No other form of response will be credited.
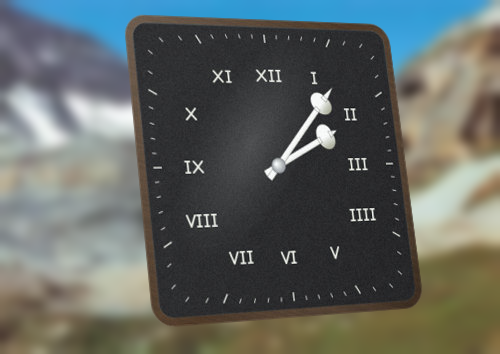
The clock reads 2.07
